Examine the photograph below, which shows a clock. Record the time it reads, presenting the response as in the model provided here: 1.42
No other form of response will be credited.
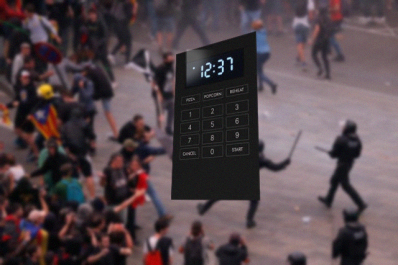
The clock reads 12.37
